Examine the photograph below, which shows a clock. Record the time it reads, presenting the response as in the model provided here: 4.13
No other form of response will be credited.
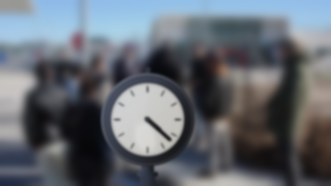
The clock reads 4.22
